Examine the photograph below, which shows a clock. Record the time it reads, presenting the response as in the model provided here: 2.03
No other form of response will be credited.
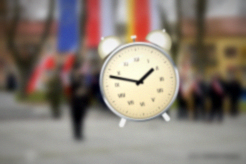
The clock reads 1.48
